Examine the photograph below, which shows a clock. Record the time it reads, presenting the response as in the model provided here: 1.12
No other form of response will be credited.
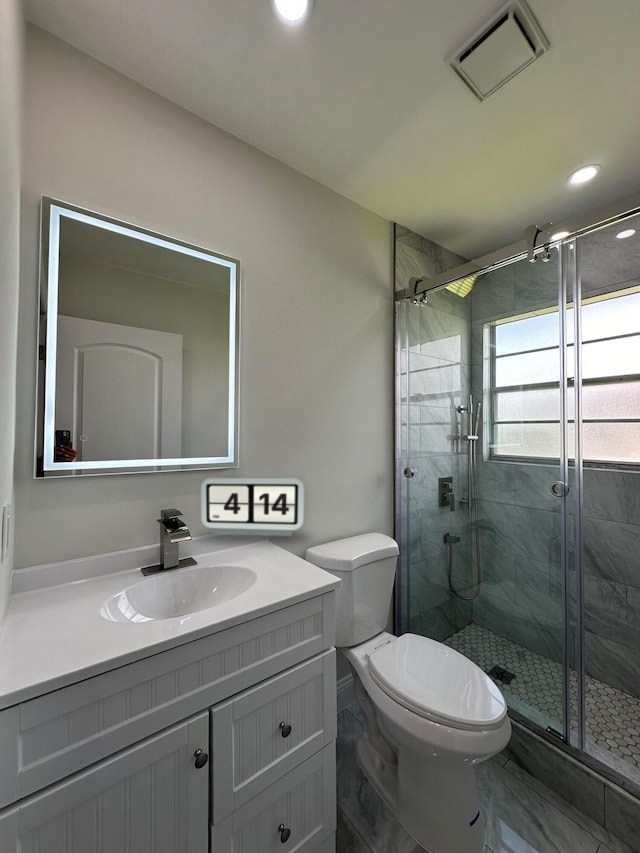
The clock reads 4.14
